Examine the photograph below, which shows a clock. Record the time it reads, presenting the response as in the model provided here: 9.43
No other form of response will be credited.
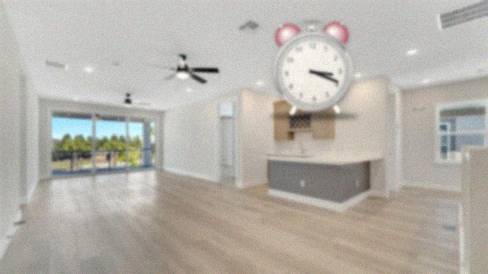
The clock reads 3.19
